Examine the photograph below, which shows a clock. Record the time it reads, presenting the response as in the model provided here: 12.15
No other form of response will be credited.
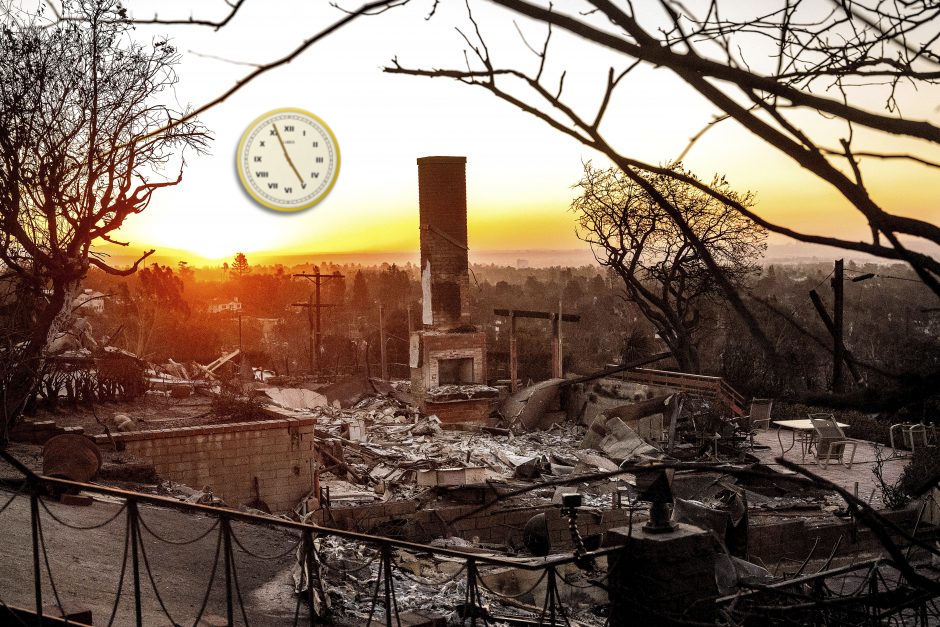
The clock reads 4.56
